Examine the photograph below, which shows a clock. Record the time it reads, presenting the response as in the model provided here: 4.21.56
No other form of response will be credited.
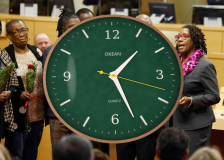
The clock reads 1.26.18
